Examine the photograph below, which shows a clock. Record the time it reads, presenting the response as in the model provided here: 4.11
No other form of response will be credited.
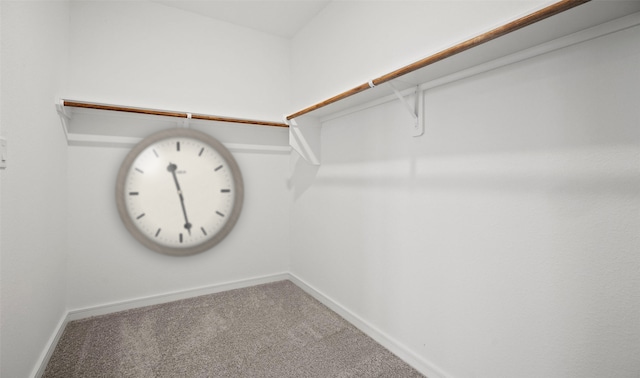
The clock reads 11.28
